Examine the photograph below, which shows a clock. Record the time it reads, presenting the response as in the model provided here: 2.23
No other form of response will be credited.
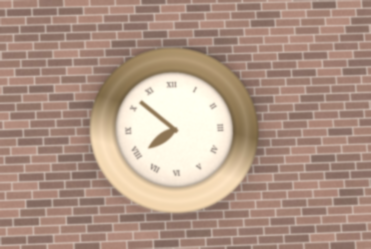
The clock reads 7.52
